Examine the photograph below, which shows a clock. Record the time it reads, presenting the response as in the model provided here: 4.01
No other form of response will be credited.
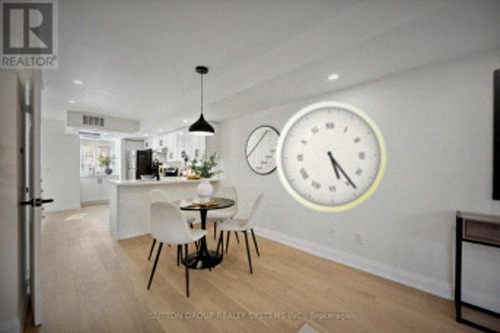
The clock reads 5.24
